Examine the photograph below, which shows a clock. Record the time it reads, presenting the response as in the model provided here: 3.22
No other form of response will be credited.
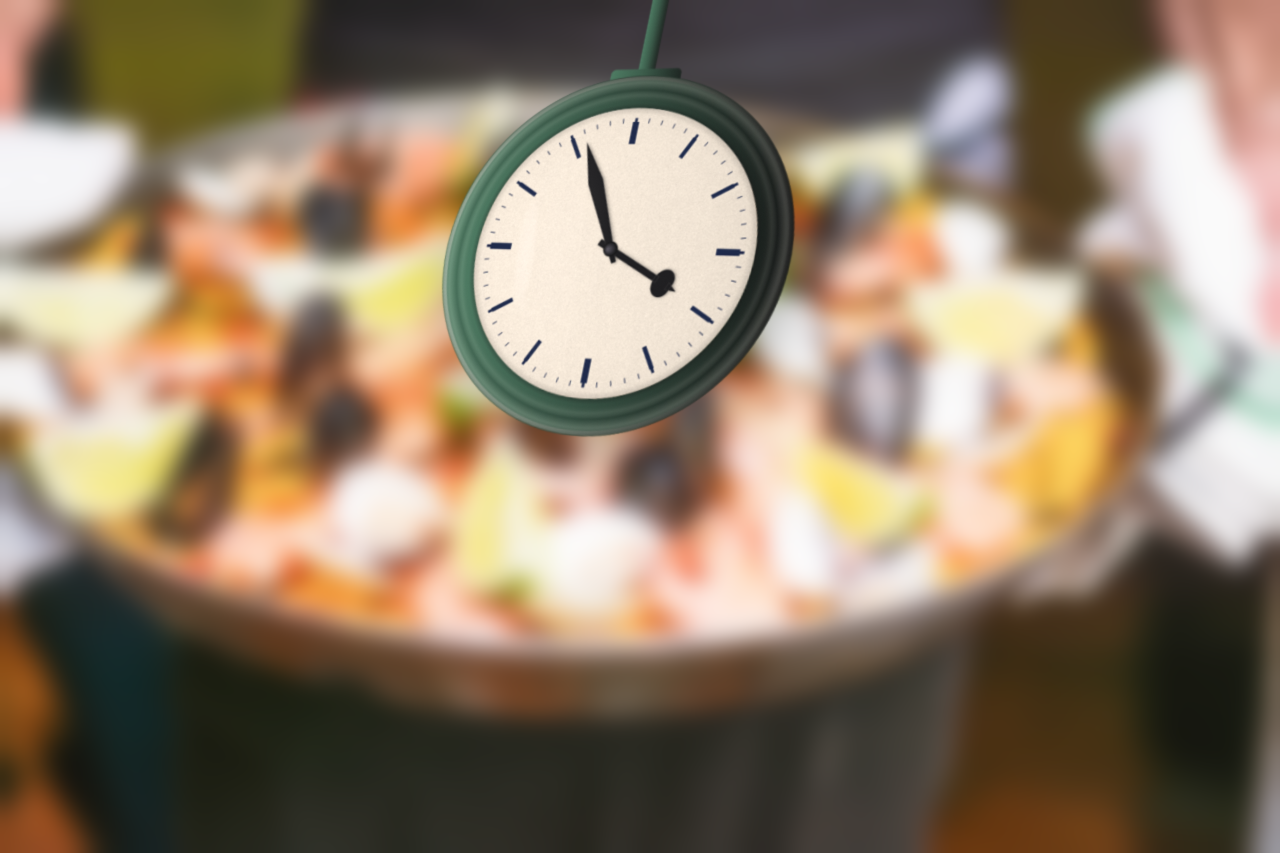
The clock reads 3.56
